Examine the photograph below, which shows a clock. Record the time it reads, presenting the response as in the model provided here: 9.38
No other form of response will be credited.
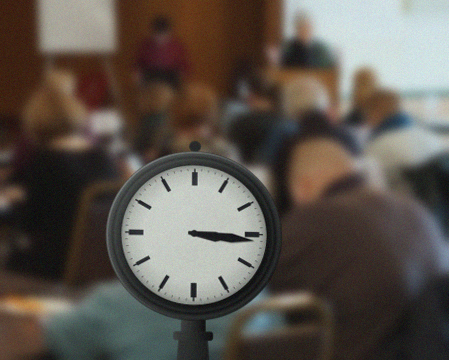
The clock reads 3.16
